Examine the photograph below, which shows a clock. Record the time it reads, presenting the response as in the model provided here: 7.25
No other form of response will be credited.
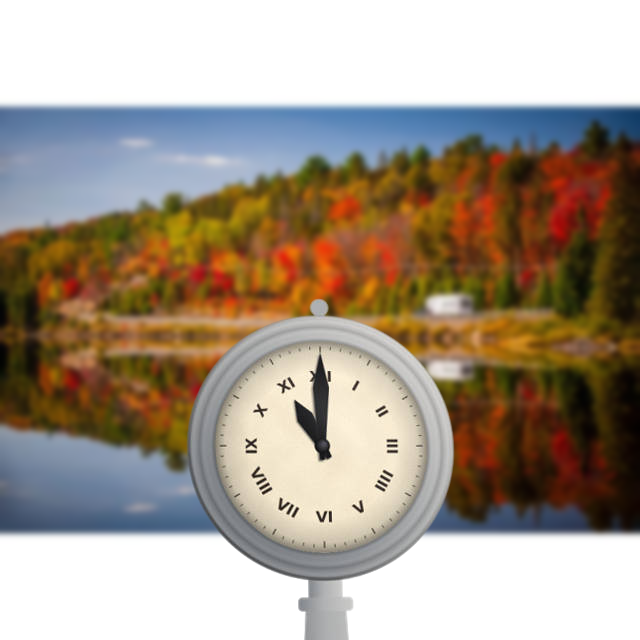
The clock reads 11.00
